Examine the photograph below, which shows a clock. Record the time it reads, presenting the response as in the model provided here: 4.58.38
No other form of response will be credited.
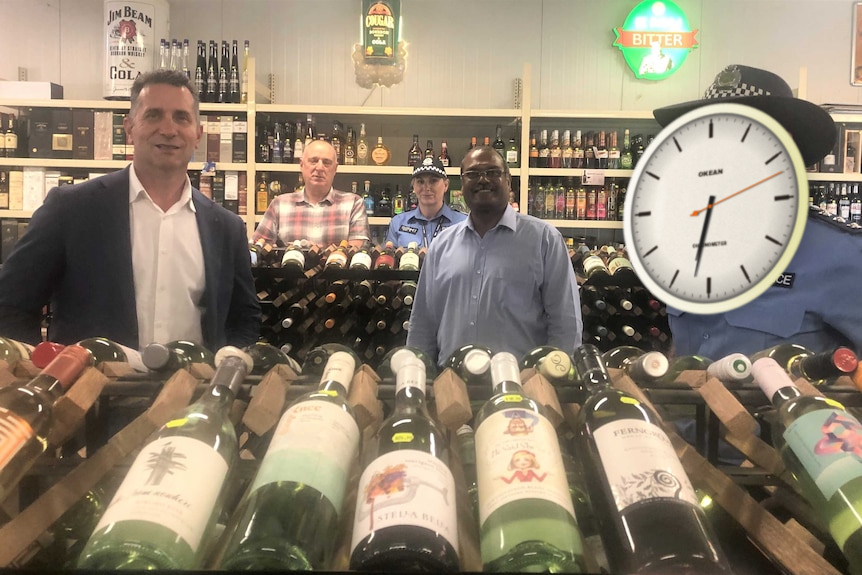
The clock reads 6.32.12
